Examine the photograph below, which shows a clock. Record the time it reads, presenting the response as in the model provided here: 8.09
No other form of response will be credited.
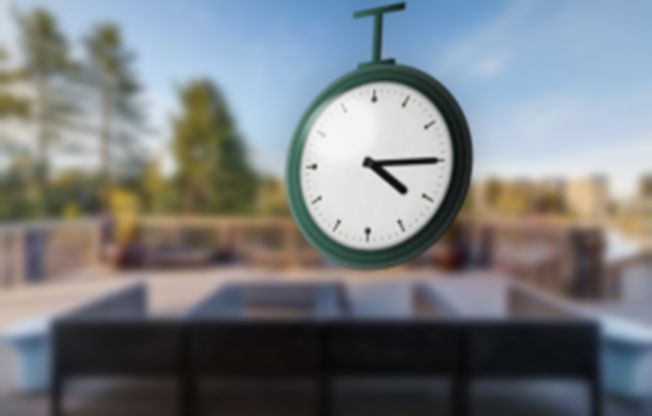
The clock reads 4.15
